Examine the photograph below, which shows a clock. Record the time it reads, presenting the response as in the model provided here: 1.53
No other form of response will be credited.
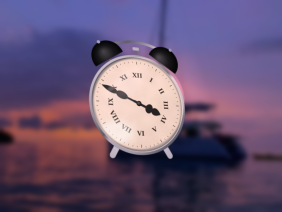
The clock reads 3.49
